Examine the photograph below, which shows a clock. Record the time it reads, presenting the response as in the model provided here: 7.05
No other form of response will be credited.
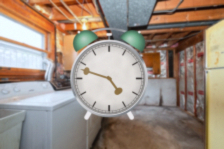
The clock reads 4.48
